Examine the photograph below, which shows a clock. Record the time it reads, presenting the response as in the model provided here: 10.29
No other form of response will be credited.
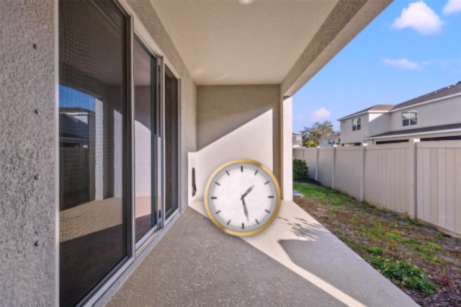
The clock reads 1.28
